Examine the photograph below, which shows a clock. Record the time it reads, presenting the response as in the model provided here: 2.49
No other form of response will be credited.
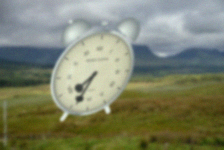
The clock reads 7.34
